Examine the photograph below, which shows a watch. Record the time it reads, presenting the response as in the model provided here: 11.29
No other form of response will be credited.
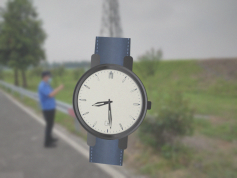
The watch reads 8.29
